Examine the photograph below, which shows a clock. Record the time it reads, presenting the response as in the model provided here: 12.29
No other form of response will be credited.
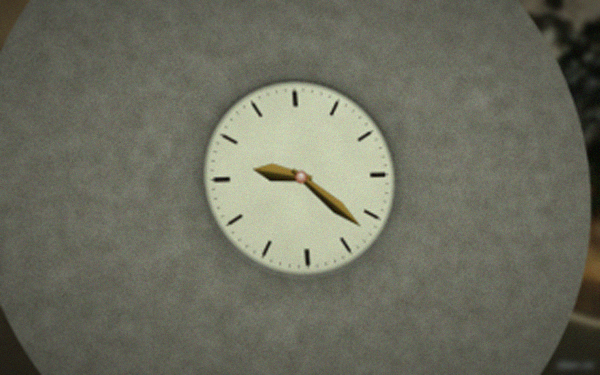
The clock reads 9.22
